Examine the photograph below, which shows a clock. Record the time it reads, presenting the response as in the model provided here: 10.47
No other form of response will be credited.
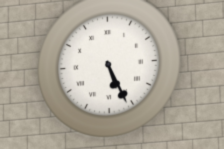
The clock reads 5.26
